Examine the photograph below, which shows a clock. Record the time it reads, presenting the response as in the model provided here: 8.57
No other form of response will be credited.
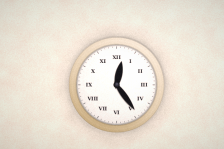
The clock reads 12.24
